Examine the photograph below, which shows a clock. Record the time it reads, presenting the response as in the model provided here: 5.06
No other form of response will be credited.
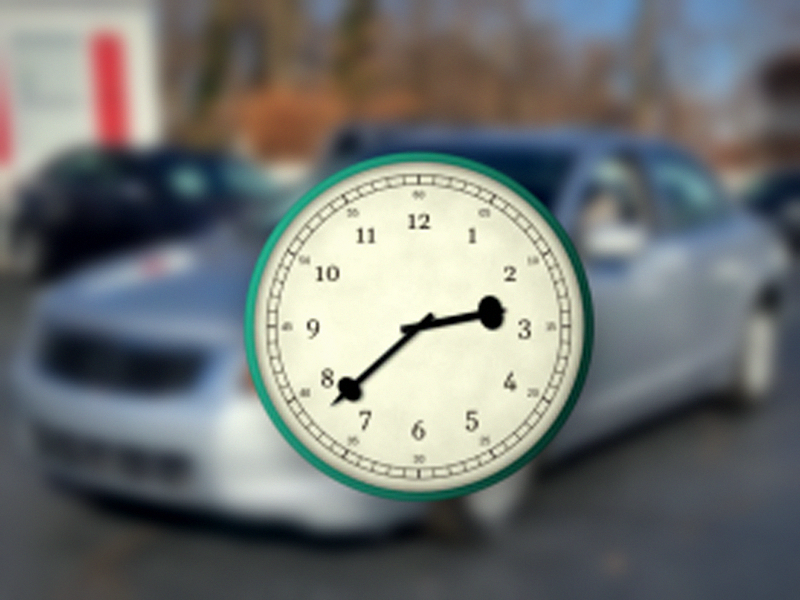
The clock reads 2.38
